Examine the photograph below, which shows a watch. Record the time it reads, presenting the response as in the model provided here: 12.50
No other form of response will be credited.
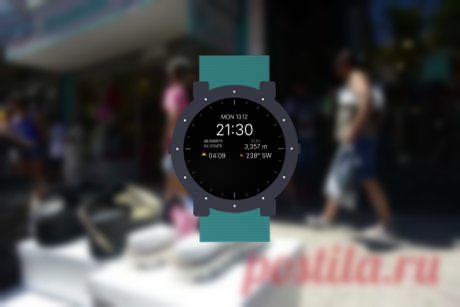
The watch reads 21.30
